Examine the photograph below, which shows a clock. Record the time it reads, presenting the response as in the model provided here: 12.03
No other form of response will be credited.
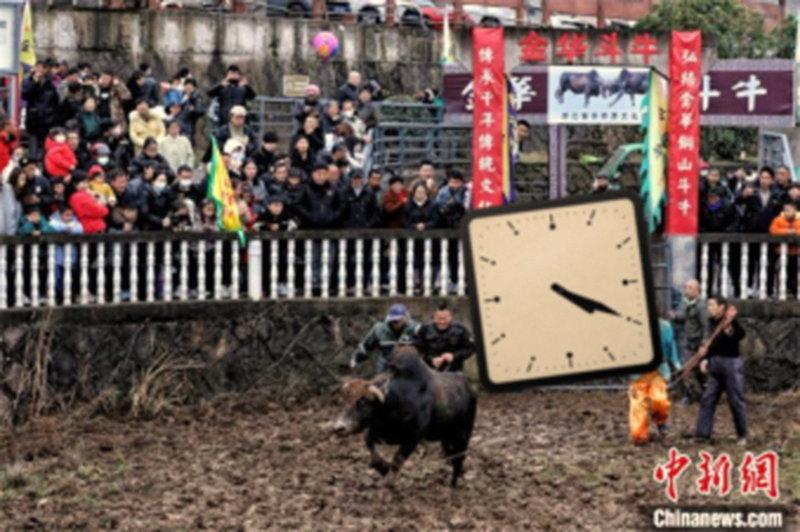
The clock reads 4.20
